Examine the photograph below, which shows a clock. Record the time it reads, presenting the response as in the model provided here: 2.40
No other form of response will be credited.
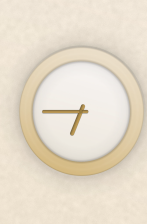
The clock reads 6.45
